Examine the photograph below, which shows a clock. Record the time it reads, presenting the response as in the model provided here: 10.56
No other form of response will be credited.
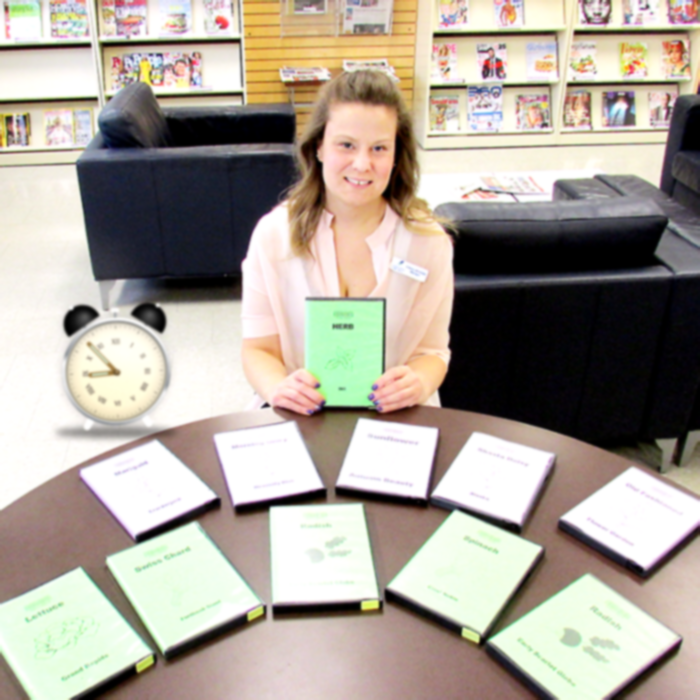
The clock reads 8.53
